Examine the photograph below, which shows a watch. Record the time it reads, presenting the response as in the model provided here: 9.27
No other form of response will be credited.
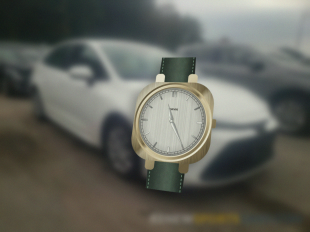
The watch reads 11.25
